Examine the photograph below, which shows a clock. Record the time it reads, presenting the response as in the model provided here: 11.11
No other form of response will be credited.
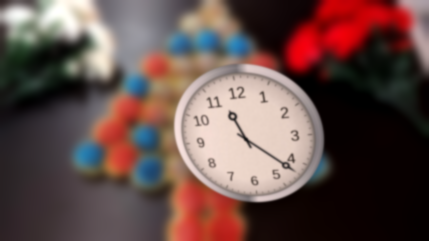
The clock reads 11.22
